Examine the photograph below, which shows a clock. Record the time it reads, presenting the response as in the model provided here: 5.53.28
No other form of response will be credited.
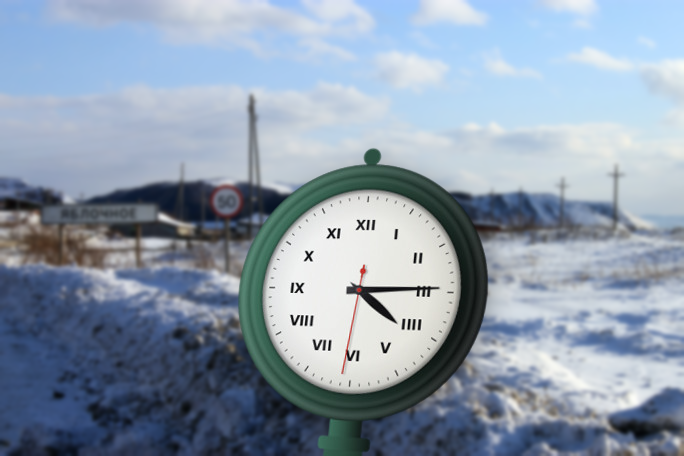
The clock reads 4.14.31
